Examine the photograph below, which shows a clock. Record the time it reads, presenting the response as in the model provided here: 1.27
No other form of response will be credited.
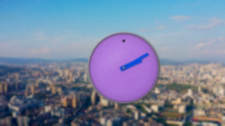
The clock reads 2.10
